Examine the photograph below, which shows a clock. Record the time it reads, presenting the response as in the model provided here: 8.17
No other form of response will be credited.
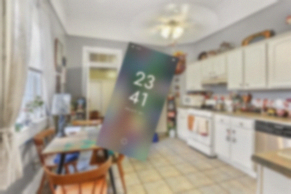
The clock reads 23.41
